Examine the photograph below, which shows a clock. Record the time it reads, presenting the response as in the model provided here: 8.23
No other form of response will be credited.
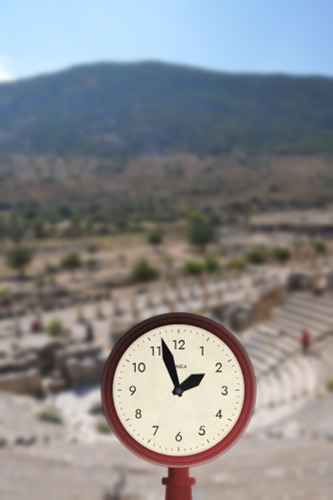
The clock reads 1.57
